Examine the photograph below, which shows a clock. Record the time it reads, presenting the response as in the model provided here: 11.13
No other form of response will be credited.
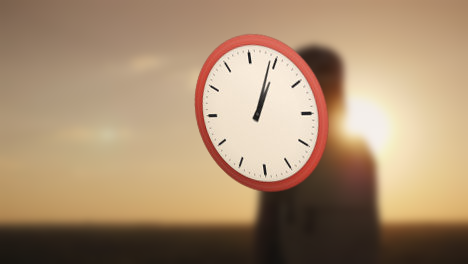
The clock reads 1.04
